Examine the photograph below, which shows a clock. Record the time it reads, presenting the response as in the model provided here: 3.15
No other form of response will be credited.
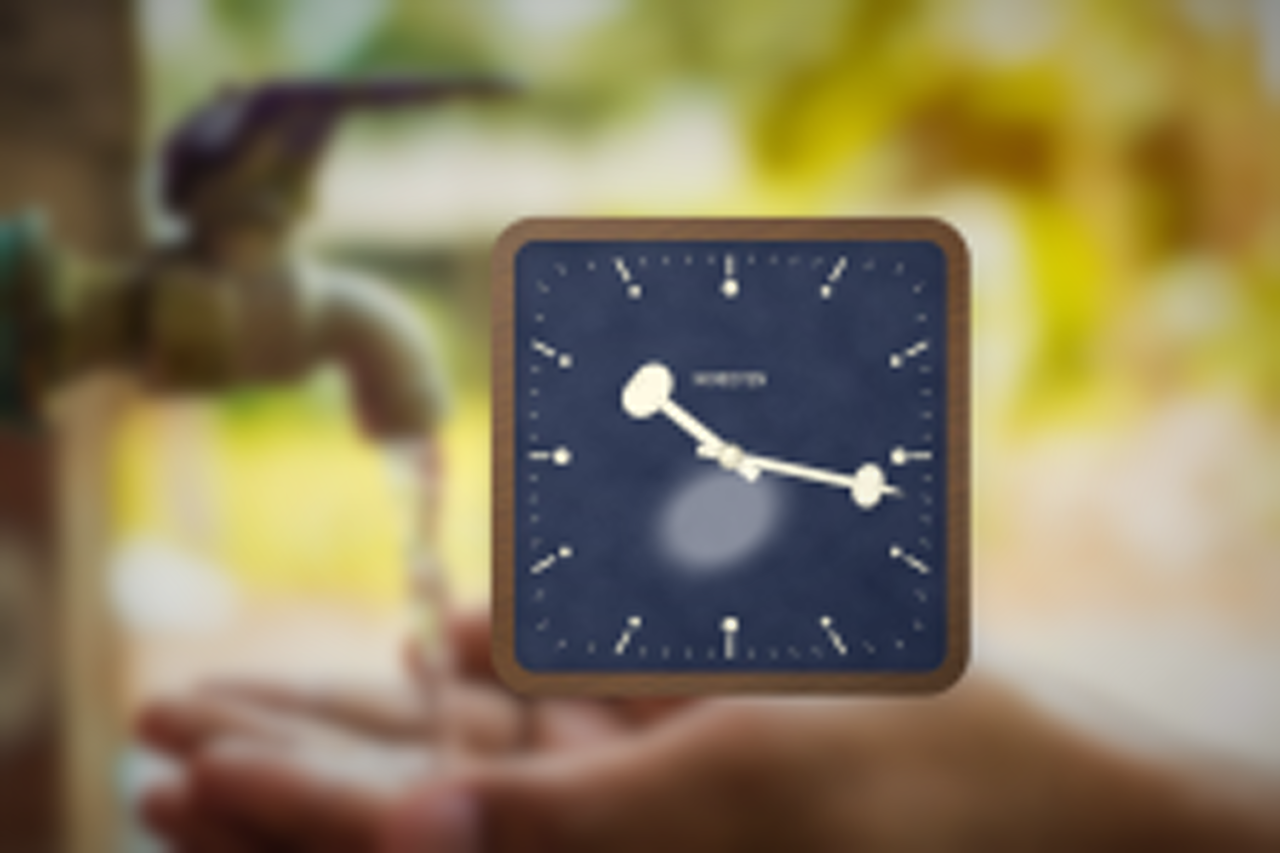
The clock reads 10.17
